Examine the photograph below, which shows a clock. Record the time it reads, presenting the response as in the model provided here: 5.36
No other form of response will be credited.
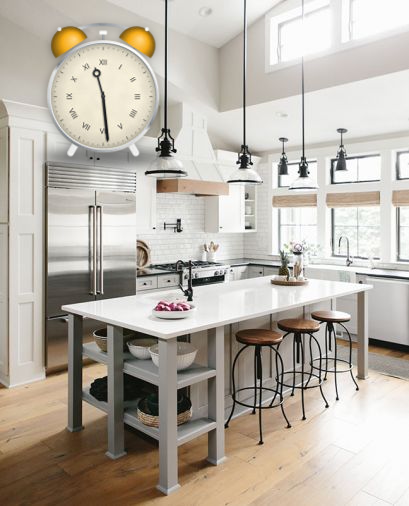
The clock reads 11.29
